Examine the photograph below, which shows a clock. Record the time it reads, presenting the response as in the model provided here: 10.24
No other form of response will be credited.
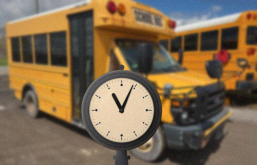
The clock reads 11.04
